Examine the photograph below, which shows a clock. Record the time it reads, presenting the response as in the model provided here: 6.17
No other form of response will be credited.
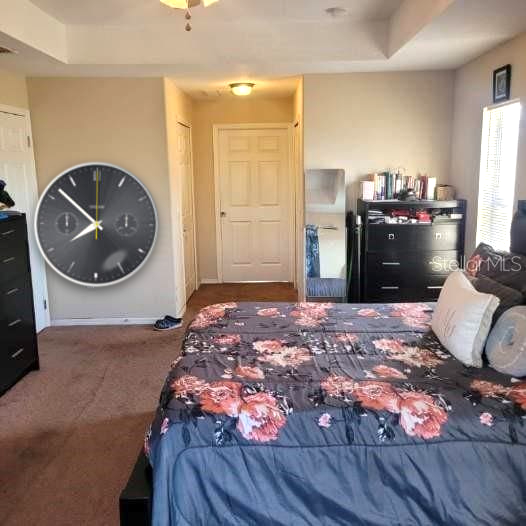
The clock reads 7.52
